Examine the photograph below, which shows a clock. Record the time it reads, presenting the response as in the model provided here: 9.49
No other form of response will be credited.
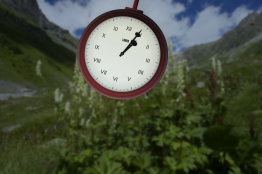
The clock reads 1.04
